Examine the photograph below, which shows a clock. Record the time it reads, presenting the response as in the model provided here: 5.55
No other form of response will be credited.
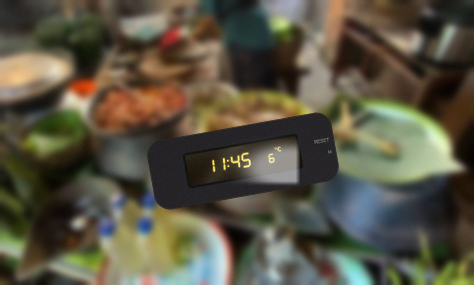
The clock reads 11.45
